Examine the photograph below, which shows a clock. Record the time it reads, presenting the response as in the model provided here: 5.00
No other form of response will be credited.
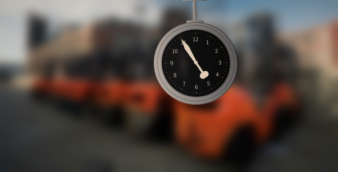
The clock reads 4.55
